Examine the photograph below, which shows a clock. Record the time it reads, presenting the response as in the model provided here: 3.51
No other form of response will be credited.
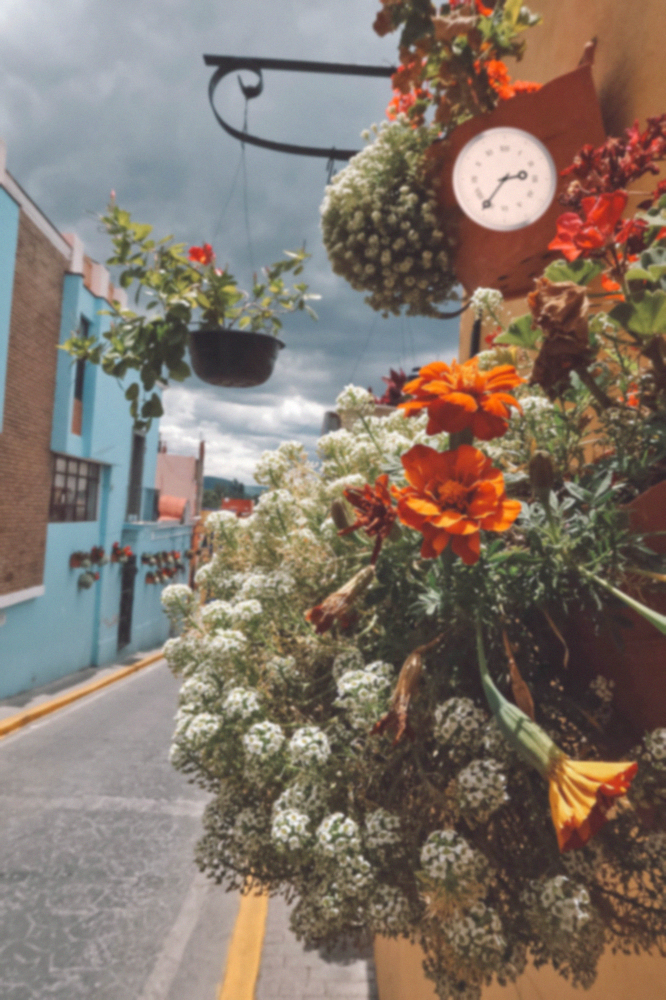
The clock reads 2.36
